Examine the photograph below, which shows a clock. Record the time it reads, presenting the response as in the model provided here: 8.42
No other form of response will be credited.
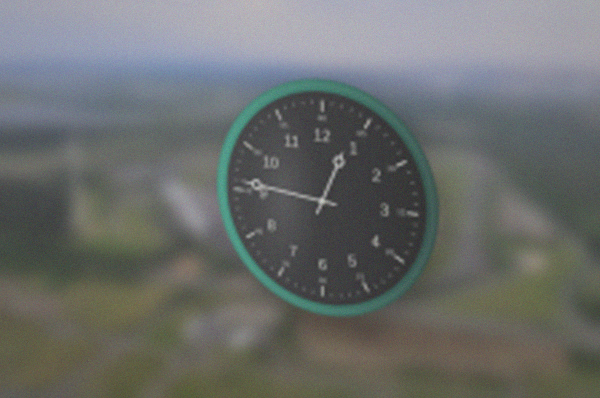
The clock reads 12.46
